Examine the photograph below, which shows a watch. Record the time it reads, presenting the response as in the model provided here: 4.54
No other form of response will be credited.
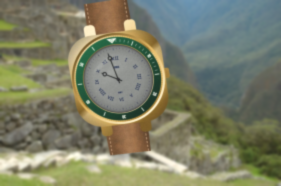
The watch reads 9.58
